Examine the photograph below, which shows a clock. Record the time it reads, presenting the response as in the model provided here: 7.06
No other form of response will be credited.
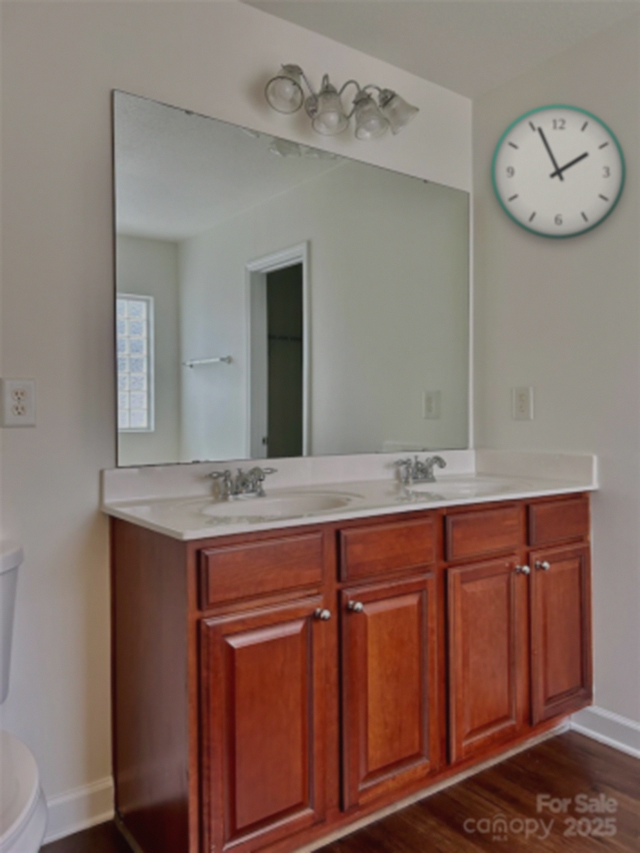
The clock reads 1.56
